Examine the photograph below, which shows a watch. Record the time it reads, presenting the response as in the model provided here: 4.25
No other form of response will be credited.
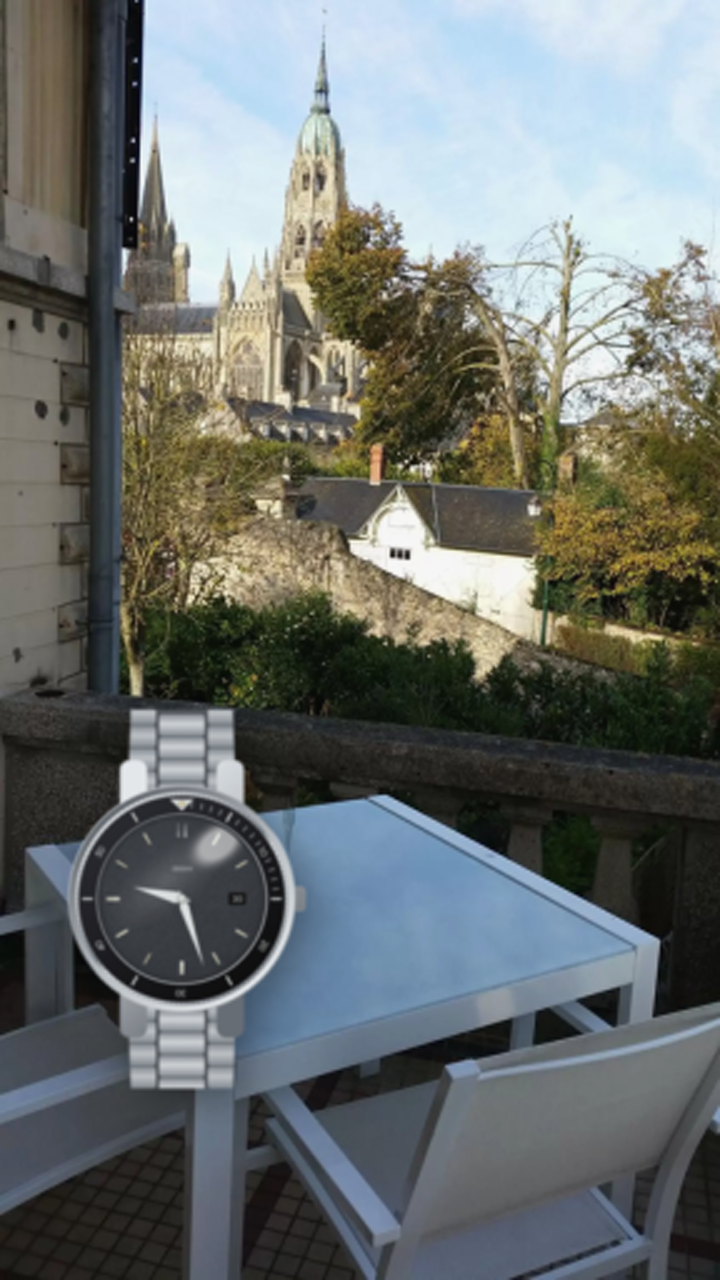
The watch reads 9.27
